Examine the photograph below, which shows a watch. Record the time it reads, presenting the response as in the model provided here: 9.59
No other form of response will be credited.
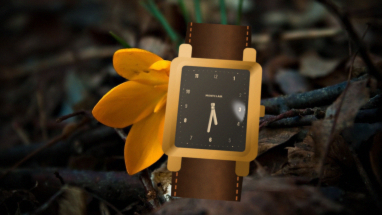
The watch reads 5.31
